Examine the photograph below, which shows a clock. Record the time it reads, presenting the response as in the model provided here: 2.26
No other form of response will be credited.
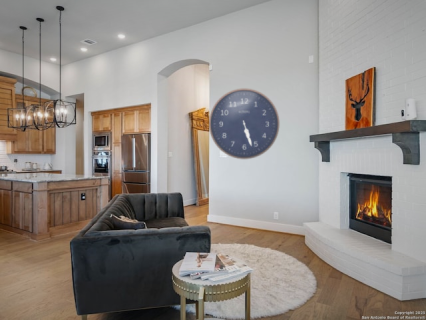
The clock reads 5.27
